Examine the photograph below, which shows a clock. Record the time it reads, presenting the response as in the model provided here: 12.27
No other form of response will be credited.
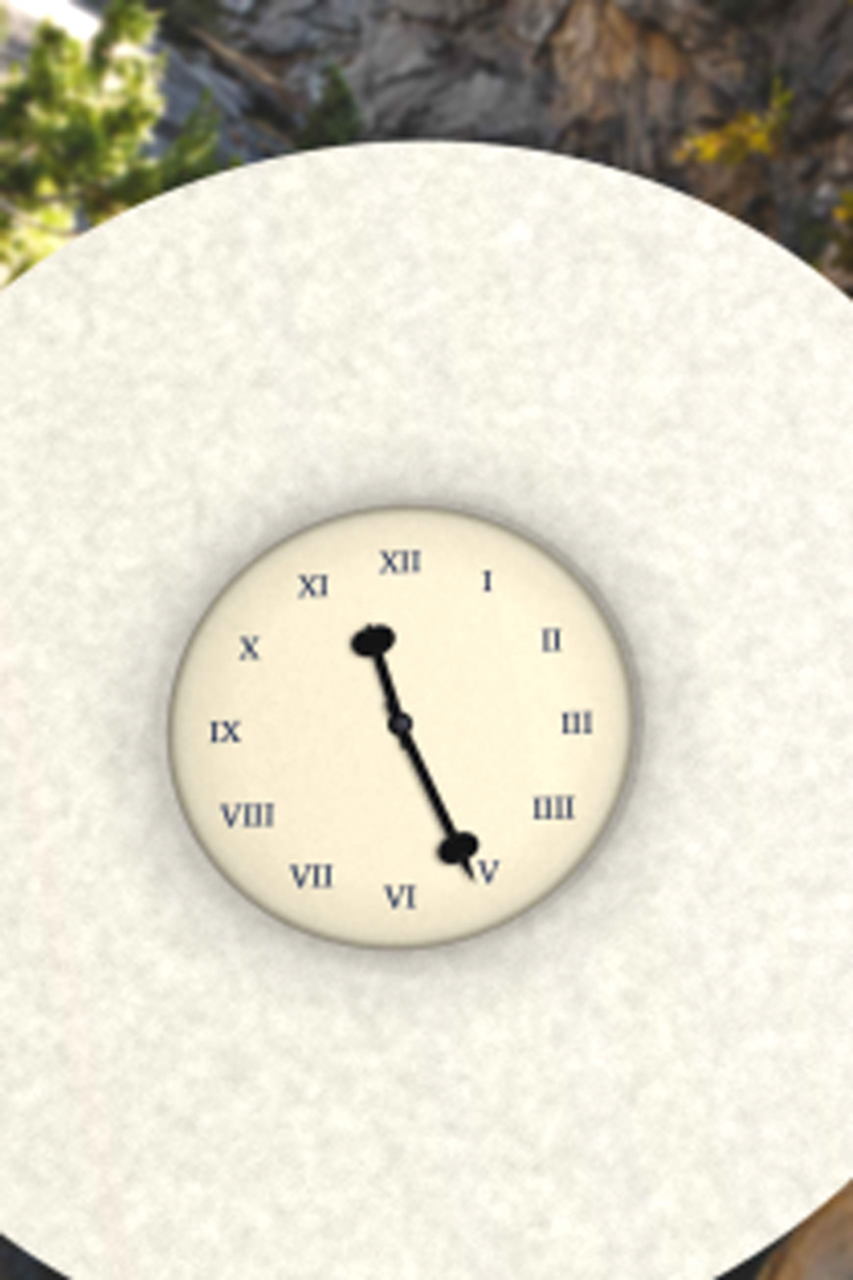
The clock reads 11.26
